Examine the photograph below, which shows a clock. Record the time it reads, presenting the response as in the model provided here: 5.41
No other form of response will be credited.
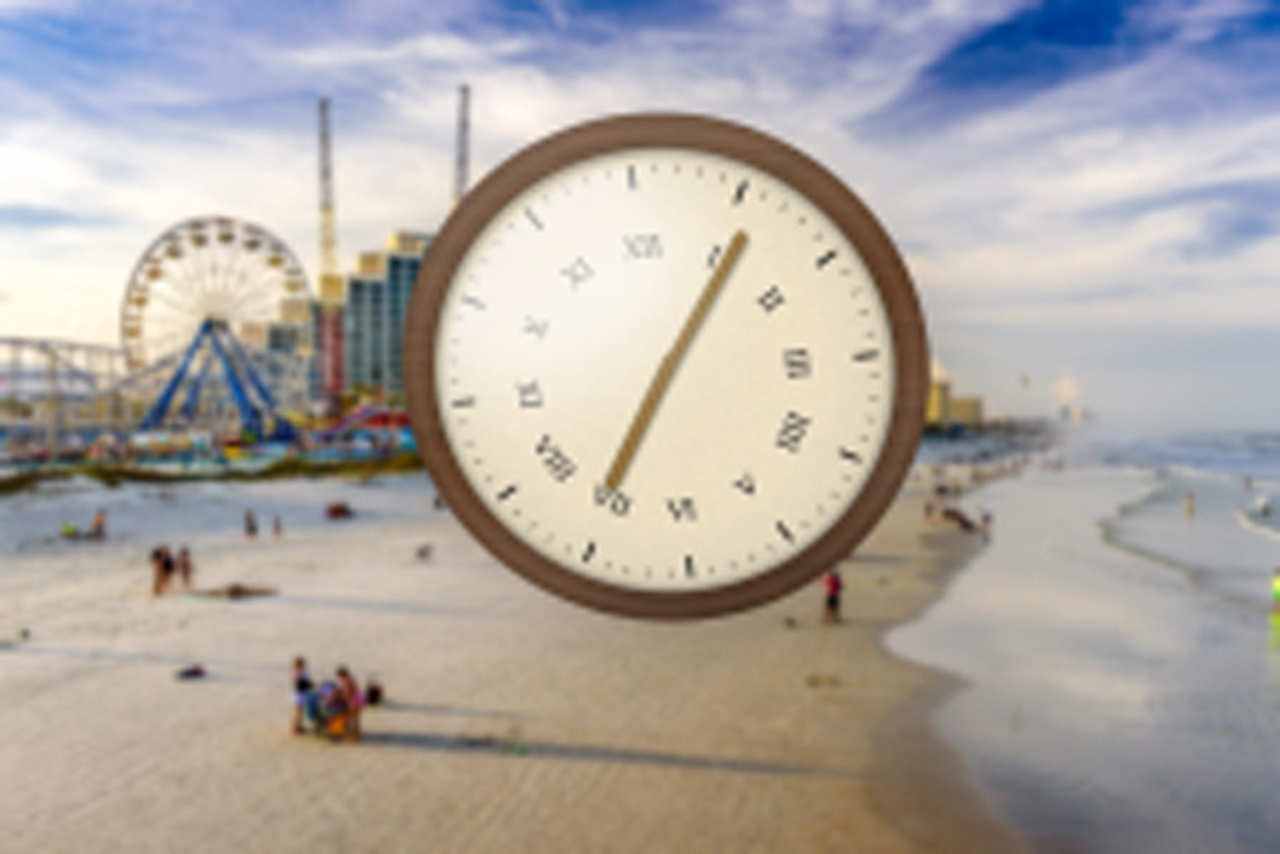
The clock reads 7.06
